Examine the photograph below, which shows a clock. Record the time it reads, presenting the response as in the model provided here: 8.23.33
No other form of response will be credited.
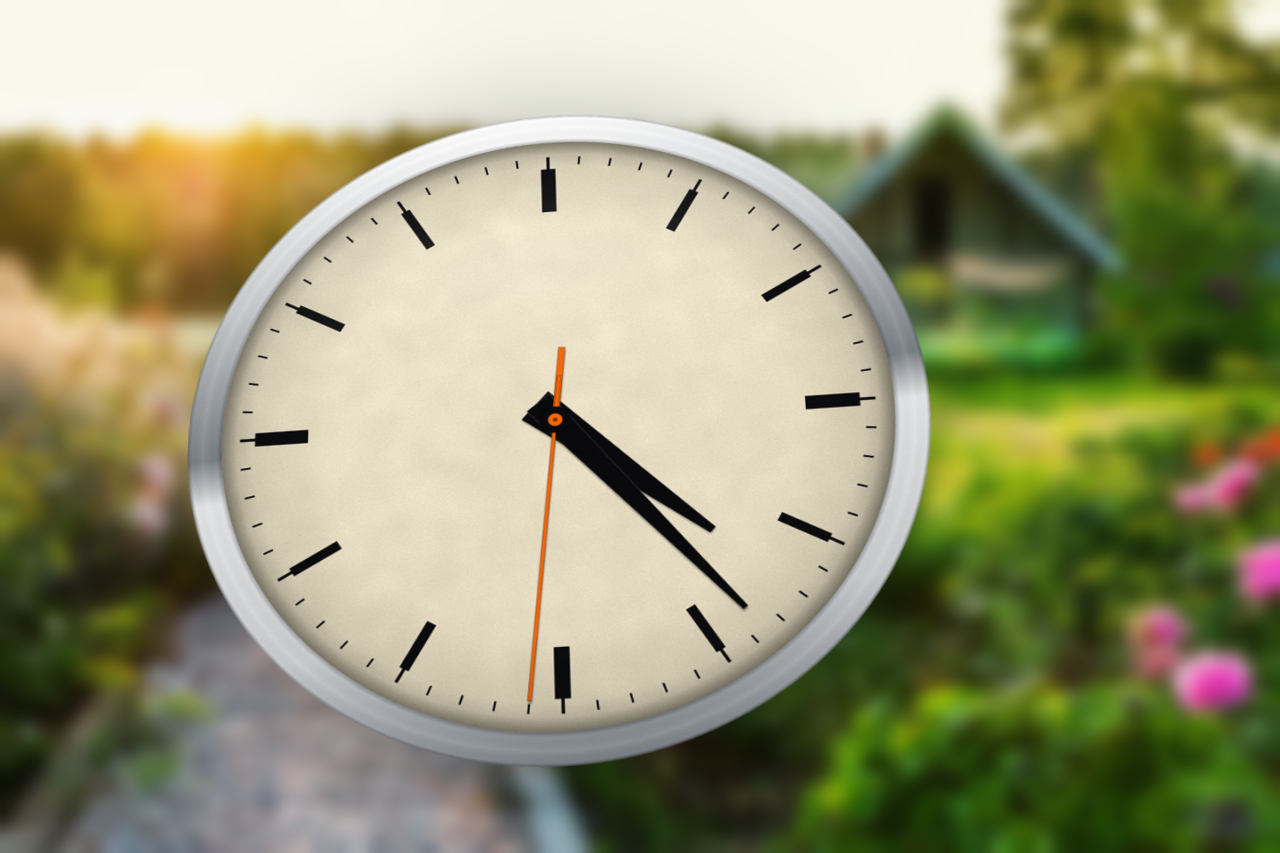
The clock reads 4.23.31
